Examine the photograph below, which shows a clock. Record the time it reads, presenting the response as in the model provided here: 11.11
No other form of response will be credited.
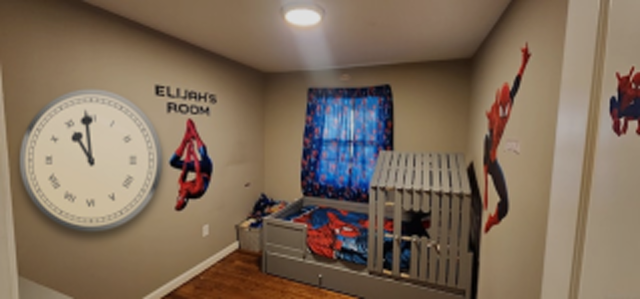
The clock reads 10.59
